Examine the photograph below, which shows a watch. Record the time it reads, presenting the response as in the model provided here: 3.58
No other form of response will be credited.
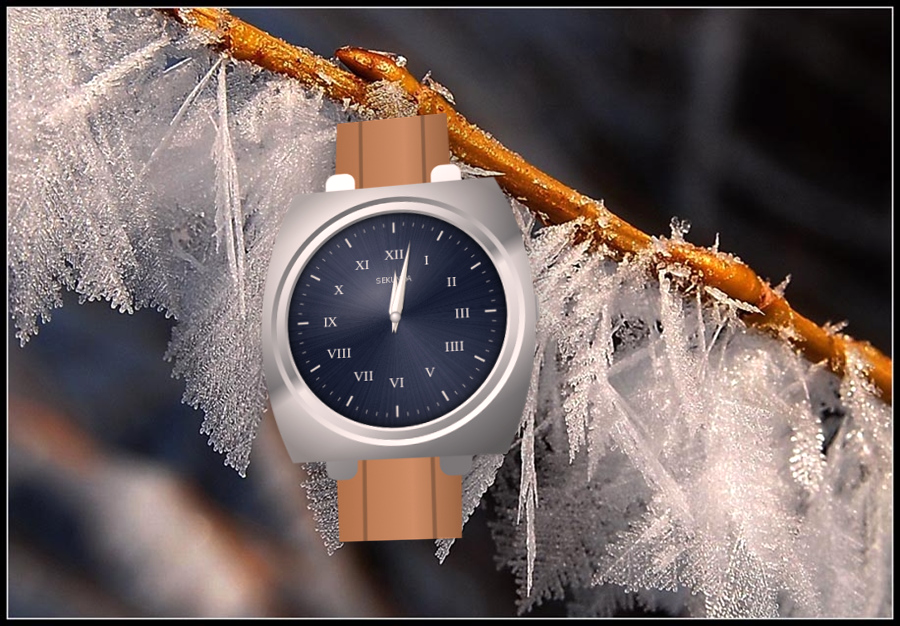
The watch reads 12.02
